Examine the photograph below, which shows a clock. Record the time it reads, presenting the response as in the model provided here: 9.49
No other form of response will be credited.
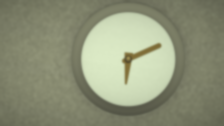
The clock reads 6.11
